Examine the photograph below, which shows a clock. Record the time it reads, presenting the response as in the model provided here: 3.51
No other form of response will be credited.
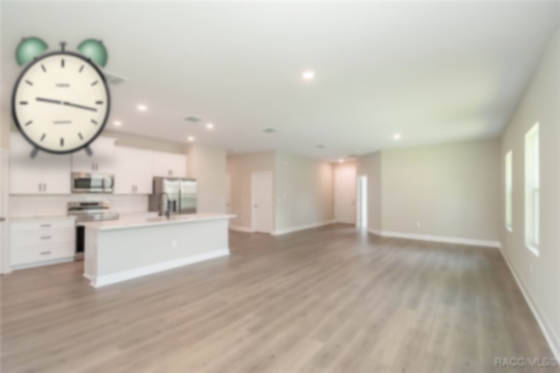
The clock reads 9.17
